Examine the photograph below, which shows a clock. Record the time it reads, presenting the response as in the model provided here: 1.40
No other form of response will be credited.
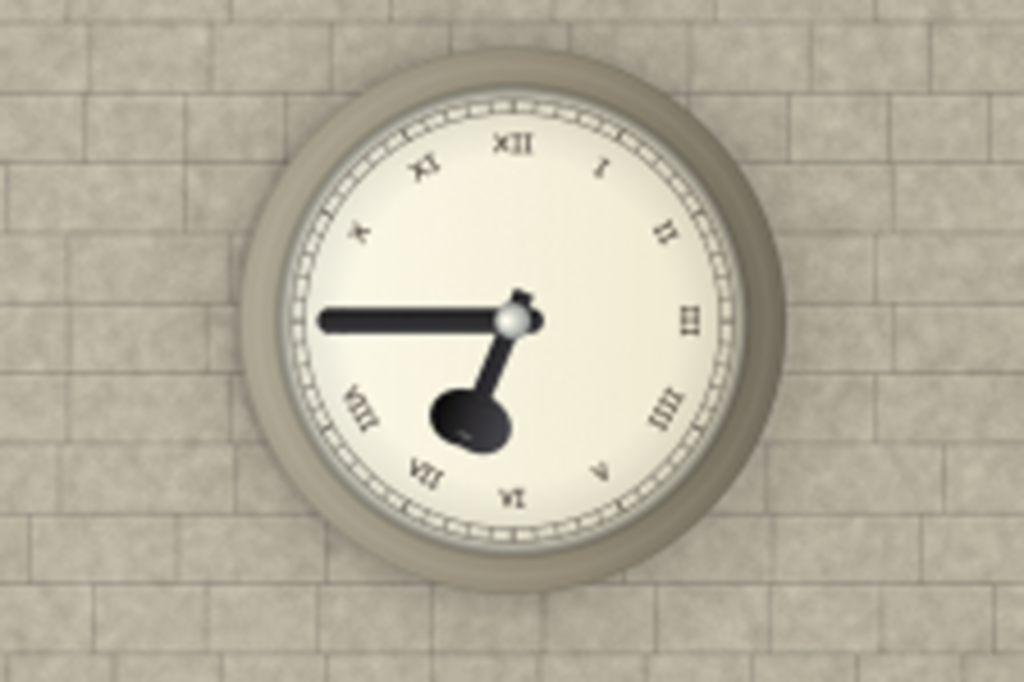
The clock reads 6.45
